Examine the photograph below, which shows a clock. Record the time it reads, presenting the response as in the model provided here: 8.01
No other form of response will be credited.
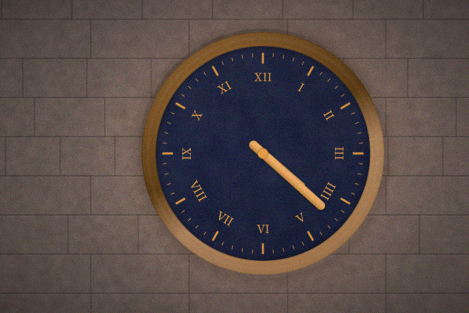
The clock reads 4.22
